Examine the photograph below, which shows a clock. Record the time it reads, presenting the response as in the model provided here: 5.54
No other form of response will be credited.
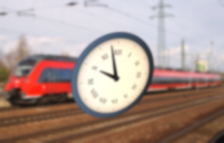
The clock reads 9.58
